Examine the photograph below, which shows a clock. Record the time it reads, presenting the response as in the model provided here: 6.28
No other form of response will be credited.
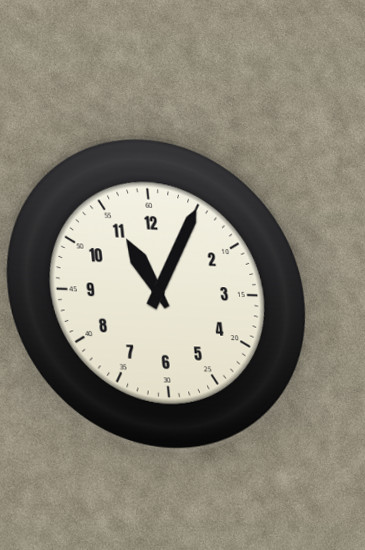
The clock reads 11.05
